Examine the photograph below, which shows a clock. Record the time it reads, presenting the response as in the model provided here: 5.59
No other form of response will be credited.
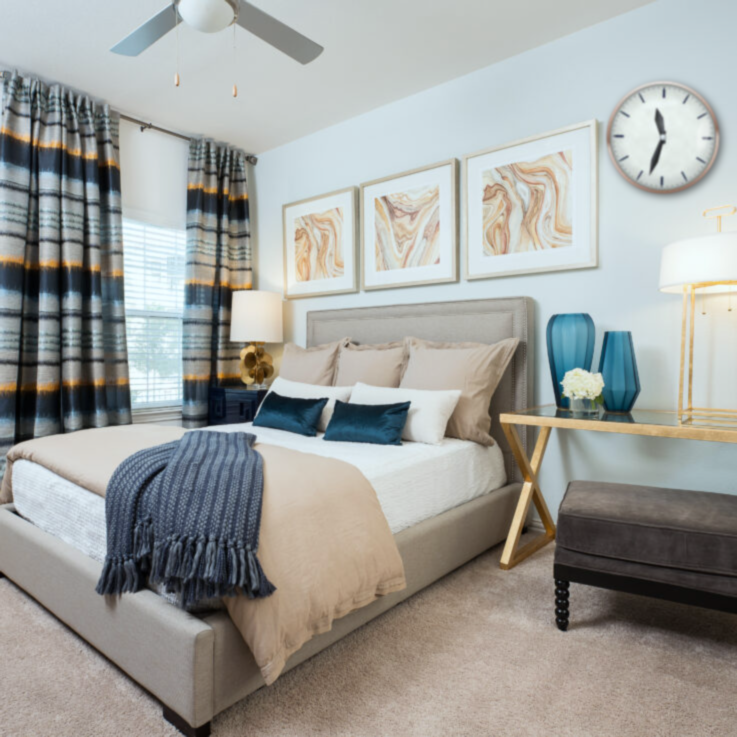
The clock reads 11.33
